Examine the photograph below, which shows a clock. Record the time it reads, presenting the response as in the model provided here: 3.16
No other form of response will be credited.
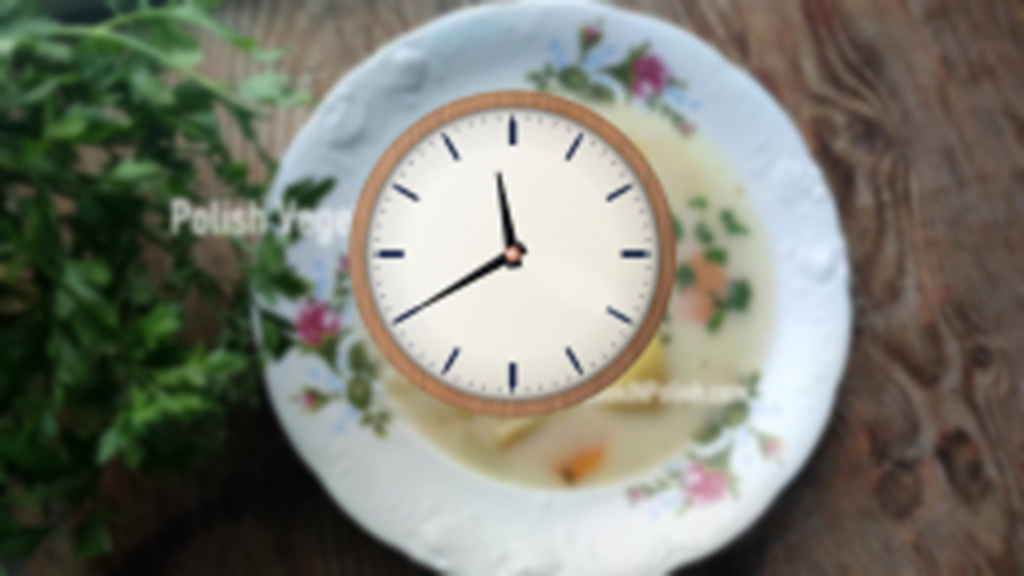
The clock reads 11.40
